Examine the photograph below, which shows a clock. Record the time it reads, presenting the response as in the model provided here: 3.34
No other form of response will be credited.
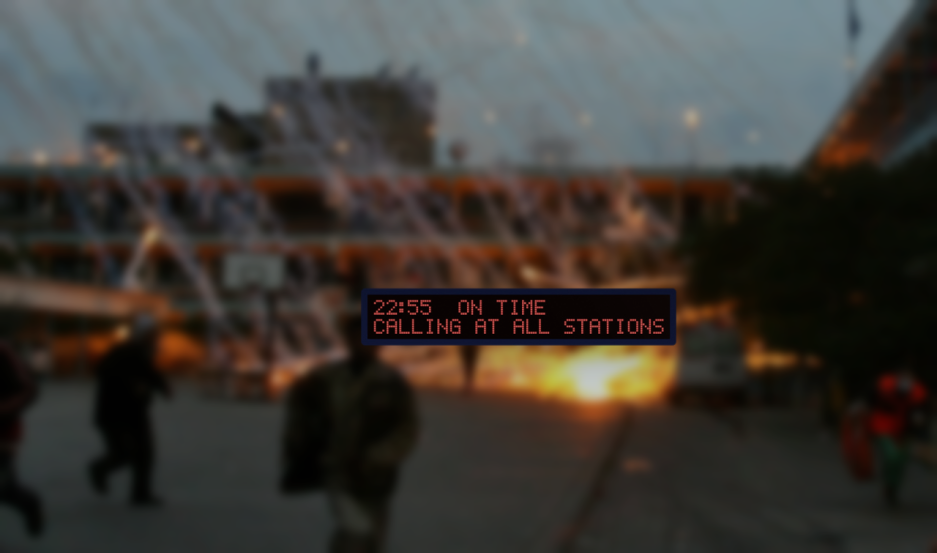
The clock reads 22.55
